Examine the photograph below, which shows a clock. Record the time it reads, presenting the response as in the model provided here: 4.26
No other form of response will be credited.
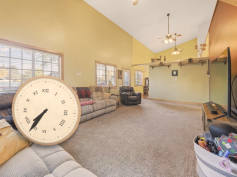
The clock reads 7.36
